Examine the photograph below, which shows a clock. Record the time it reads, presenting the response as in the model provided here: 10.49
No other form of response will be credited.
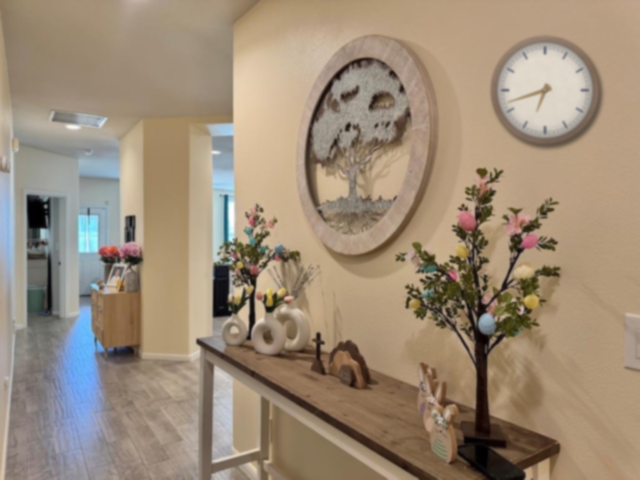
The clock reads 6.42
